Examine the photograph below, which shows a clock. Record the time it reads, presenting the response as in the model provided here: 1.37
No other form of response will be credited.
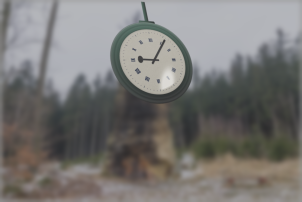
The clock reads 9.06
